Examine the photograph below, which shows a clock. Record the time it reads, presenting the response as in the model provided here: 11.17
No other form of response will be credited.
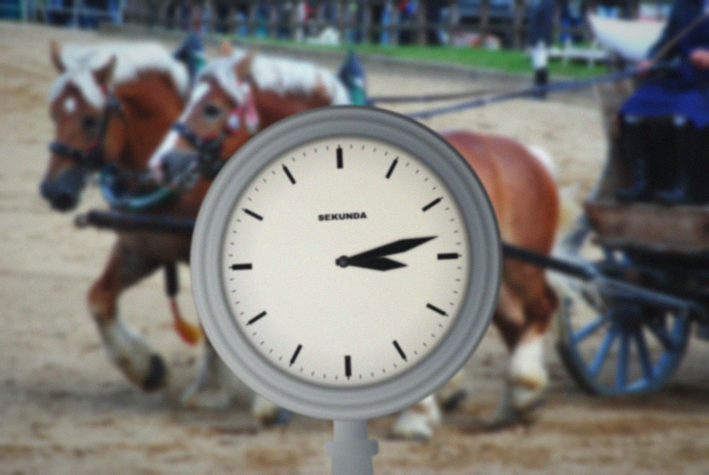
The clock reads 3.13
